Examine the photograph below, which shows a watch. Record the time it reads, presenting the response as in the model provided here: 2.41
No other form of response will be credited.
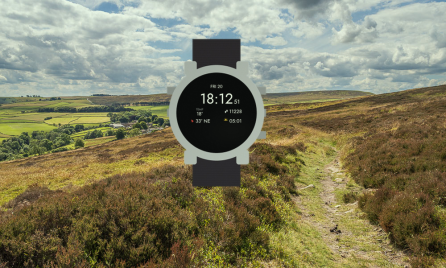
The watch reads 18.12
